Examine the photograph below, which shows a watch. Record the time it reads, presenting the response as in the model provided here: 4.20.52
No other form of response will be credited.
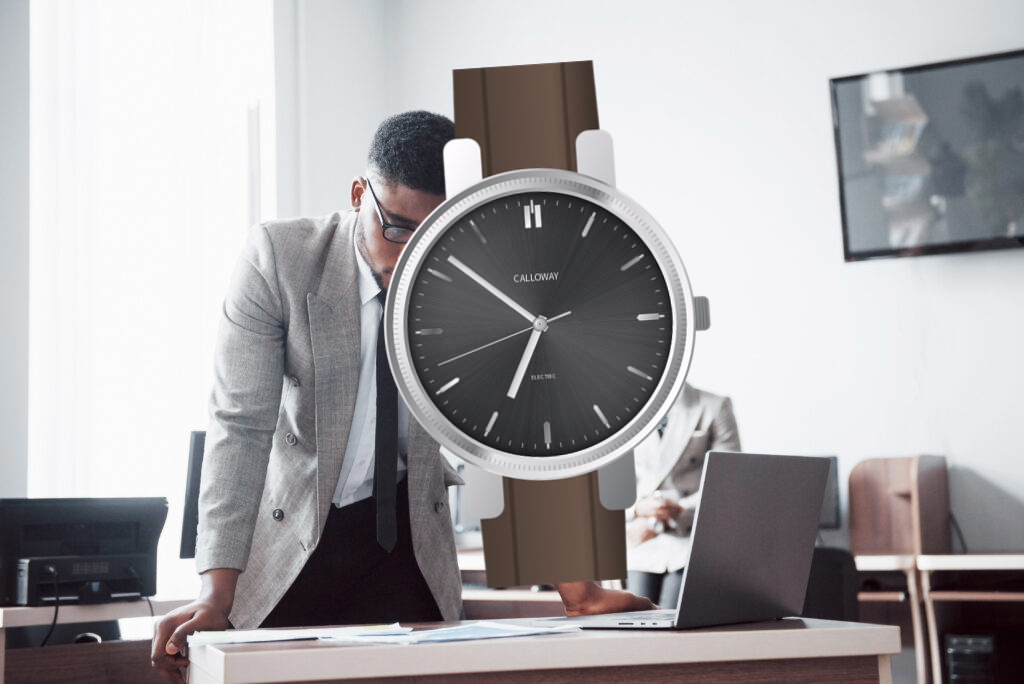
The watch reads 6.51.42
